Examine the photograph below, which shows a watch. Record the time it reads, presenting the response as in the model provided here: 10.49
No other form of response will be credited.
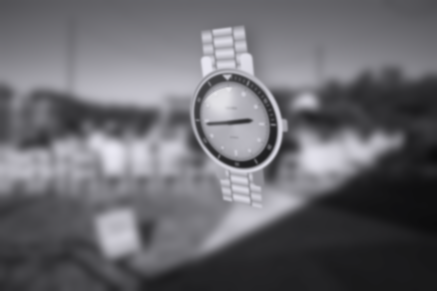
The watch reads 2.44
